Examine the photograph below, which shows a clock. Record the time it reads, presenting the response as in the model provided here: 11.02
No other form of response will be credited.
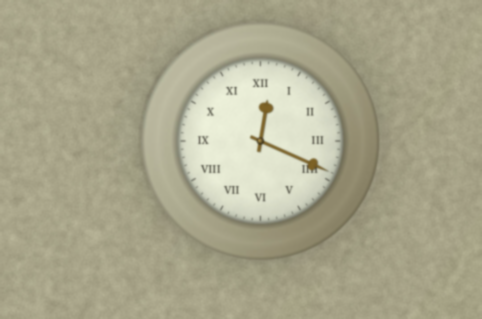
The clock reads 12.19
